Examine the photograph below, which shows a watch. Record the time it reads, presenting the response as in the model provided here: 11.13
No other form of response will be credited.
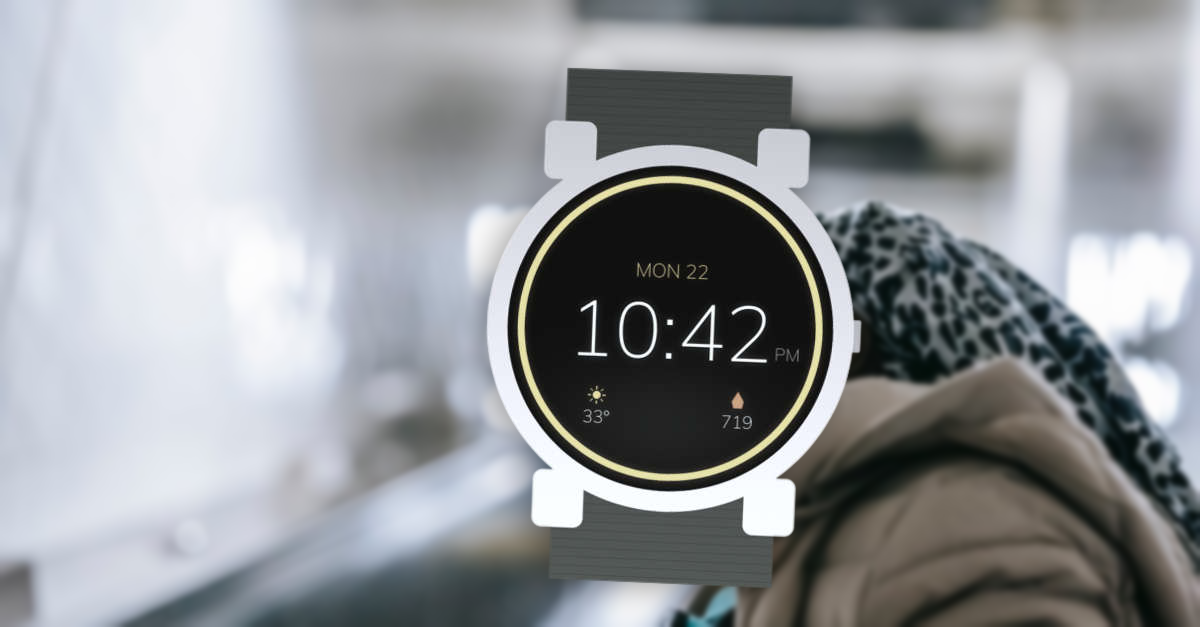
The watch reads 10.42
